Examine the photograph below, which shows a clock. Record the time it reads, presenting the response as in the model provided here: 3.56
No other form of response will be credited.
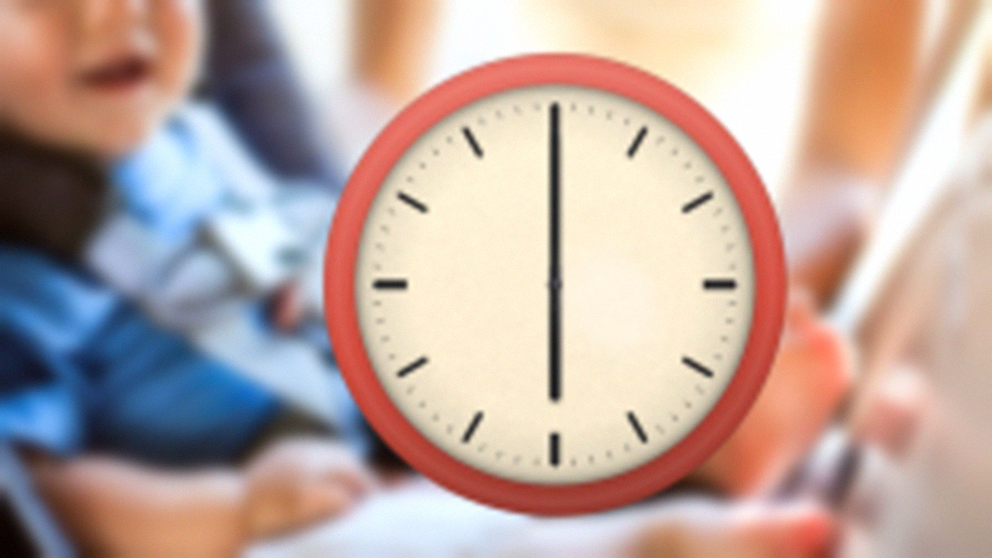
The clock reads 6.00
